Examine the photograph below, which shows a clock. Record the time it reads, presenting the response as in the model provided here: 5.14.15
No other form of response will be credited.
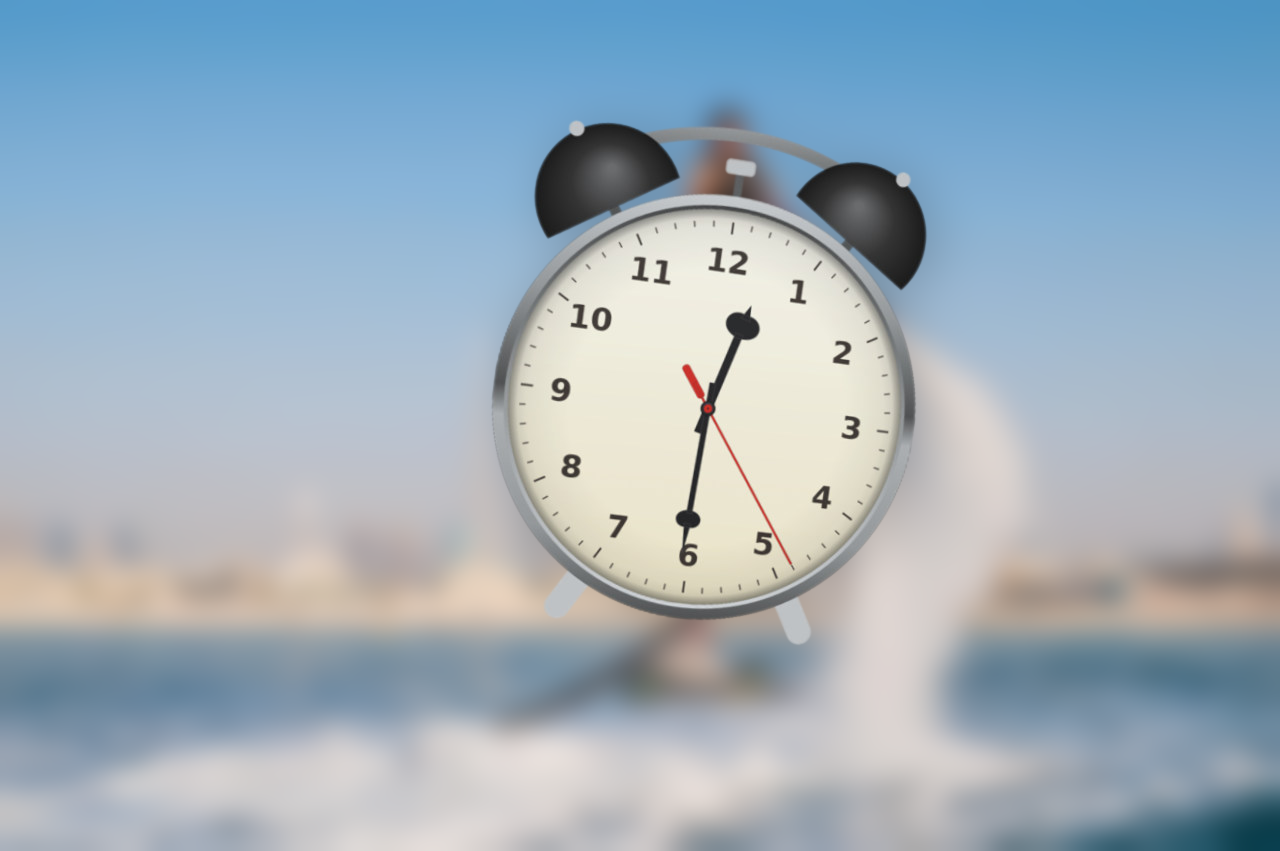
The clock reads 12.30.24
